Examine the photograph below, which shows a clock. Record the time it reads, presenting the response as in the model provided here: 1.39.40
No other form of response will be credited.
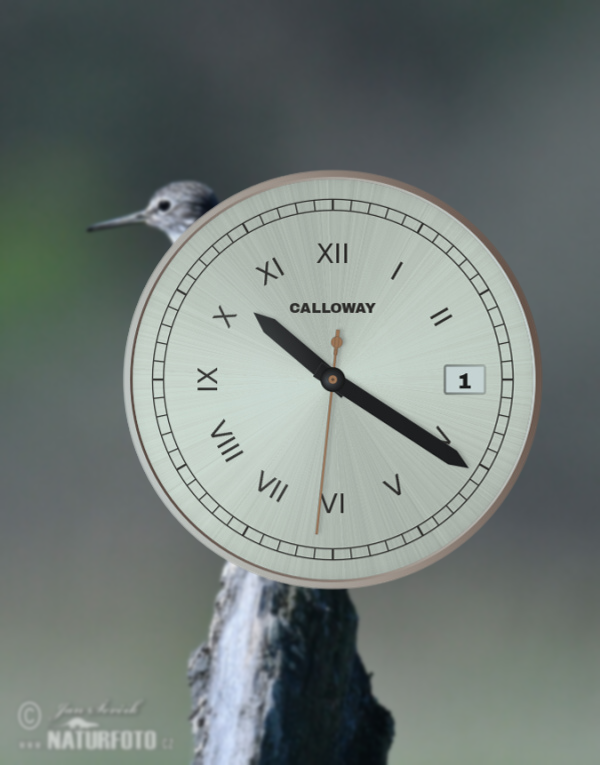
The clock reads 10.20.31
